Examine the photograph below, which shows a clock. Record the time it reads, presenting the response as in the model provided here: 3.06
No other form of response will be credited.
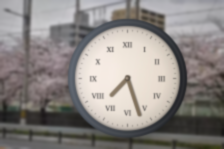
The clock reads 7.27
